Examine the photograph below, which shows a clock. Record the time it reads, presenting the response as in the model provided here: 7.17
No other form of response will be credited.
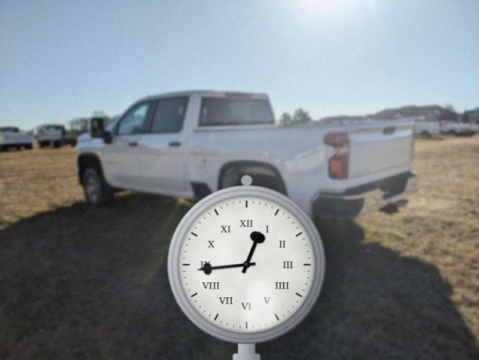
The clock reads 12.44
